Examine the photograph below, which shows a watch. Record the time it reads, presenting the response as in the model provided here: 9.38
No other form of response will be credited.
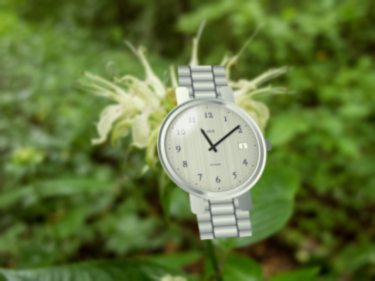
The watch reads 11.09
